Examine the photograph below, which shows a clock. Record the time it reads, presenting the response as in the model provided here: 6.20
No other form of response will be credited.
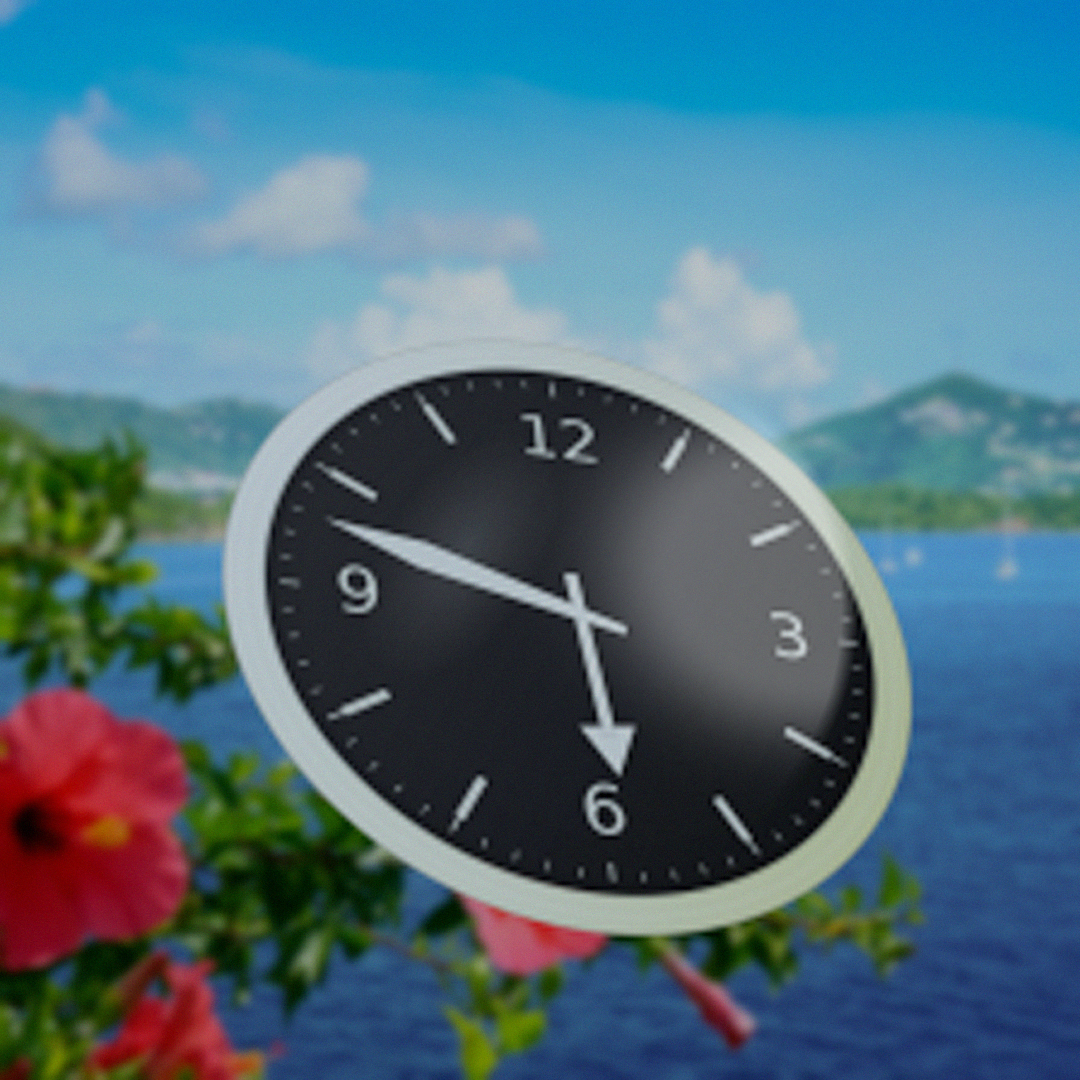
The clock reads 5.48
